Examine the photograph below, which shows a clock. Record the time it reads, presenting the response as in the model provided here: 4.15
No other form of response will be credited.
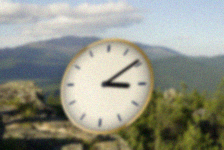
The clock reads 3.09
